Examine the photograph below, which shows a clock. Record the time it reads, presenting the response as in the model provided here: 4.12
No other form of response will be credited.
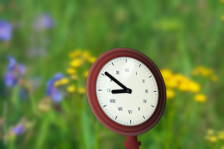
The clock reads 8.51
